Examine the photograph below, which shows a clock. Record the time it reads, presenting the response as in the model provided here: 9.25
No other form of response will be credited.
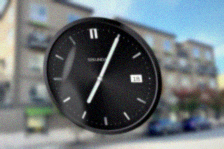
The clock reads 7.05
